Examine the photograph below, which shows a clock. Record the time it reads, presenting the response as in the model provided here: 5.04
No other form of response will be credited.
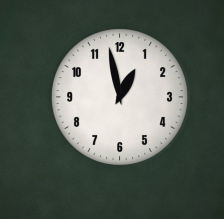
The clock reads 12.58
